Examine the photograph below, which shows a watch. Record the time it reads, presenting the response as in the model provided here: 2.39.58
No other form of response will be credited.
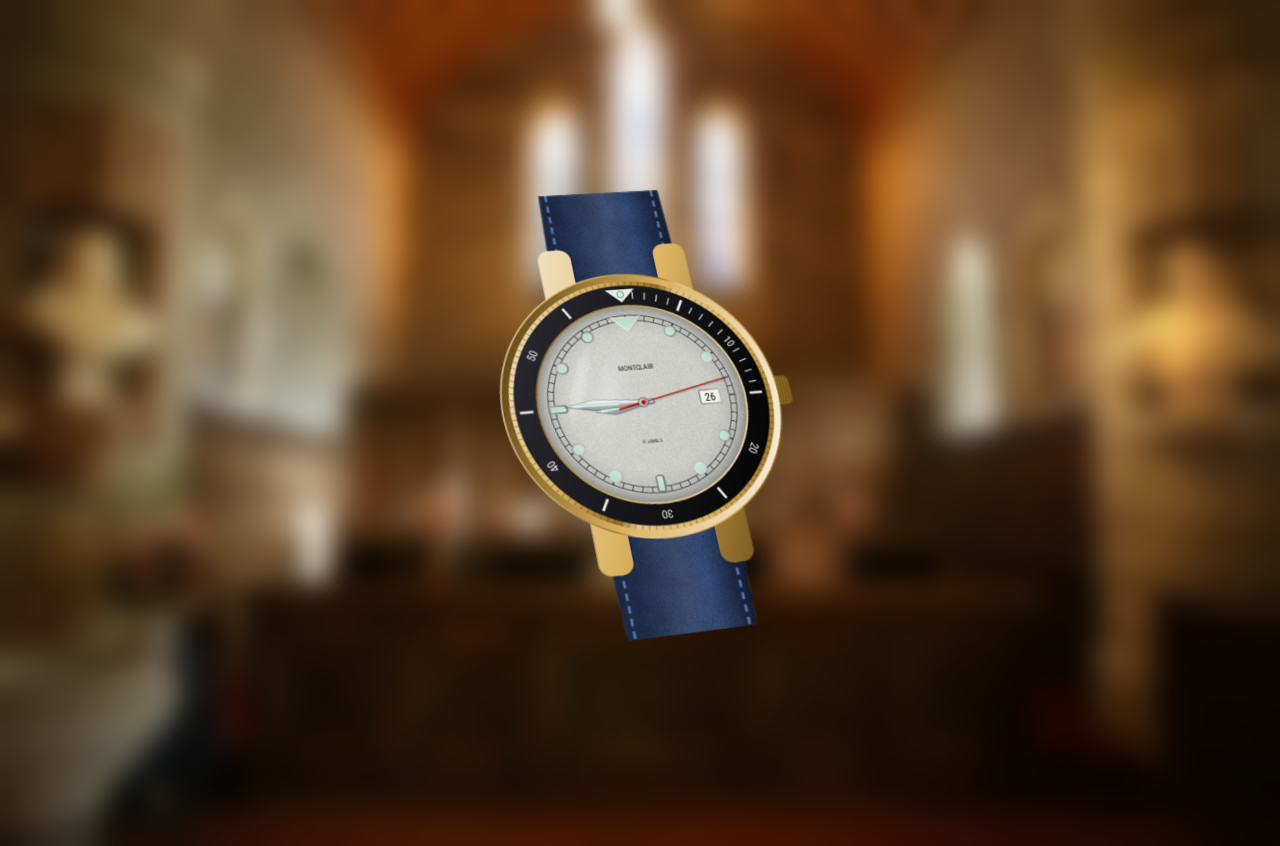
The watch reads 8.45.13
